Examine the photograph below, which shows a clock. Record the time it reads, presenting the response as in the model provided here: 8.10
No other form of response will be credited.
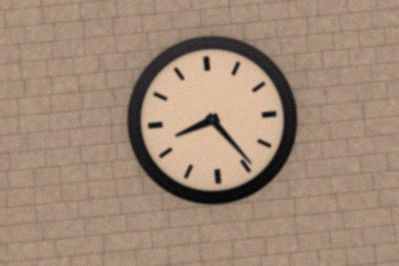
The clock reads 8.24
